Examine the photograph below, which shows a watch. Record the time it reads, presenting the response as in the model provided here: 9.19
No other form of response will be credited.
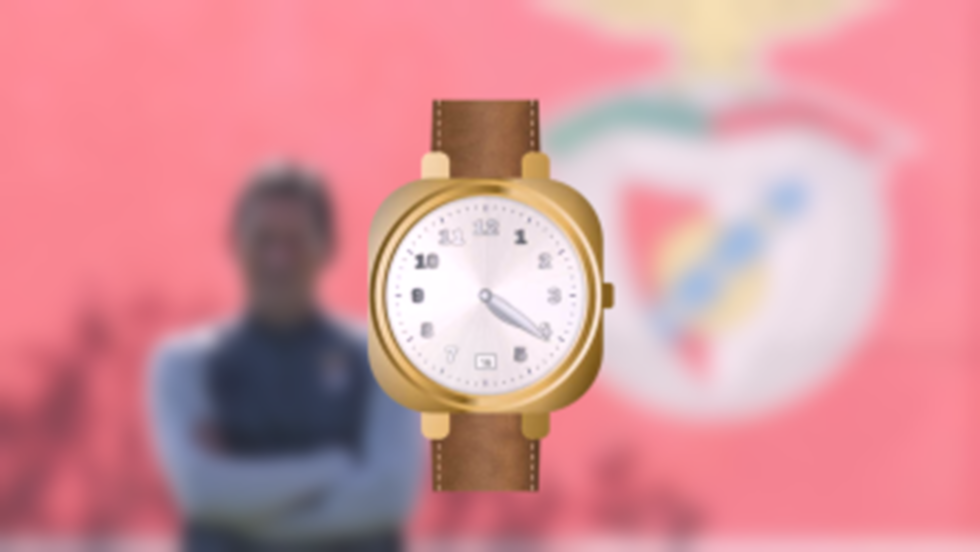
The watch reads 4.21
